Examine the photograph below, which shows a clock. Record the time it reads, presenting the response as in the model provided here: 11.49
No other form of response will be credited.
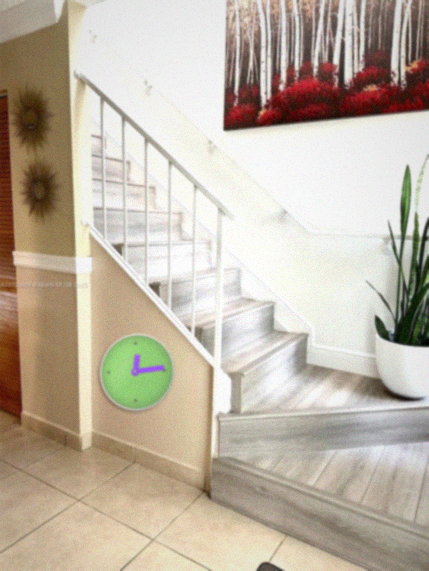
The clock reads 12.14
